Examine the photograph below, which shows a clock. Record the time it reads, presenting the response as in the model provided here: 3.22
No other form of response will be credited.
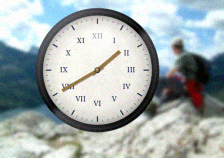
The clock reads 1.40
